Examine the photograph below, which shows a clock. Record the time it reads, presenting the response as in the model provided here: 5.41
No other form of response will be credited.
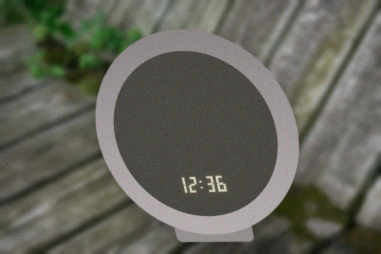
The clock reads 12.36
